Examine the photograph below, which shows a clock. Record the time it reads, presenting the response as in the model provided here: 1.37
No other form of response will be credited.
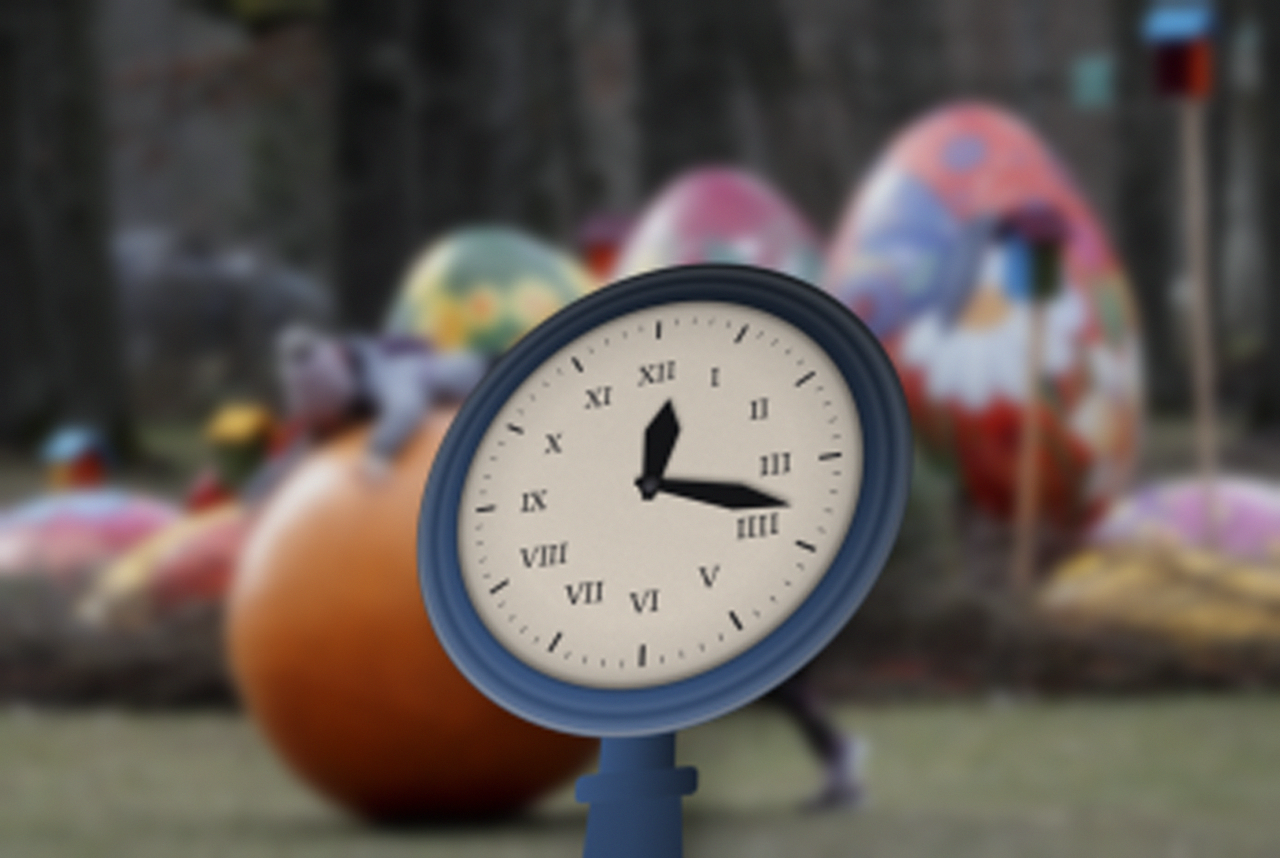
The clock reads 12.18
